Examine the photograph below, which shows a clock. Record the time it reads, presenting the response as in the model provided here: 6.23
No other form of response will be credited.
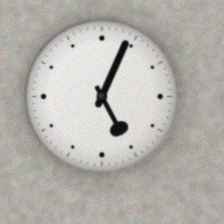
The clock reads 5.04
